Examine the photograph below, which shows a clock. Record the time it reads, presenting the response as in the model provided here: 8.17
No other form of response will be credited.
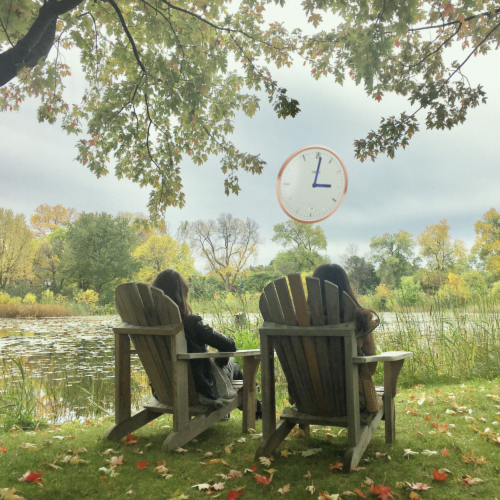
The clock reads 3.01
